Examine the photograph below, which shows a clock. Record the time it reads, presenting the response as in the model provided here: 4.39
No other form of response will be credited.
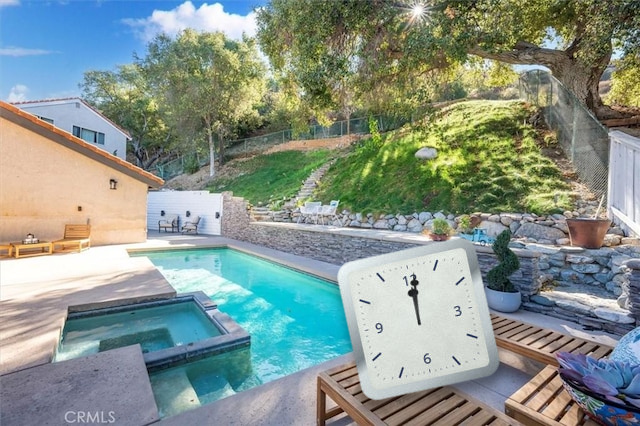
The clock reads 12.01
